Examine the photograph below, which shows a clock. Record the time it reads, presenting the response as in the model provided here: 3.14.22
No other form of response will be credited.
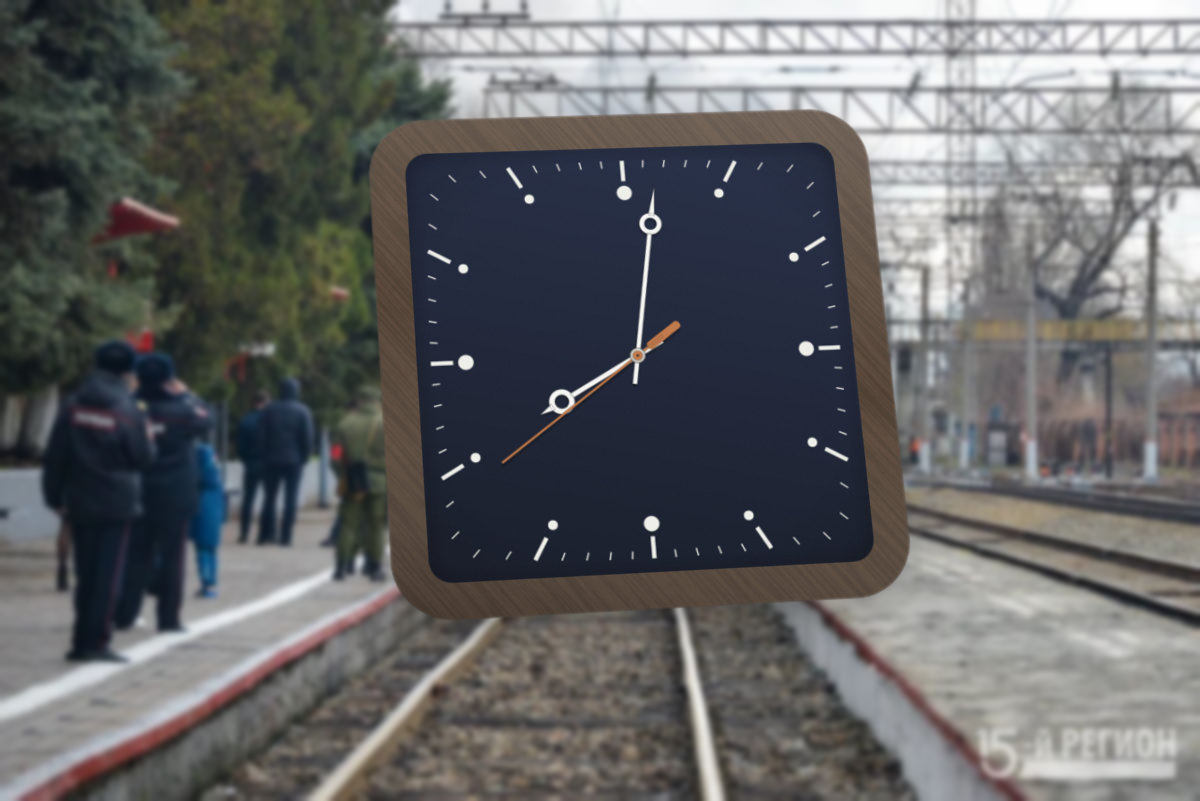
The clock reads 8.01.39
